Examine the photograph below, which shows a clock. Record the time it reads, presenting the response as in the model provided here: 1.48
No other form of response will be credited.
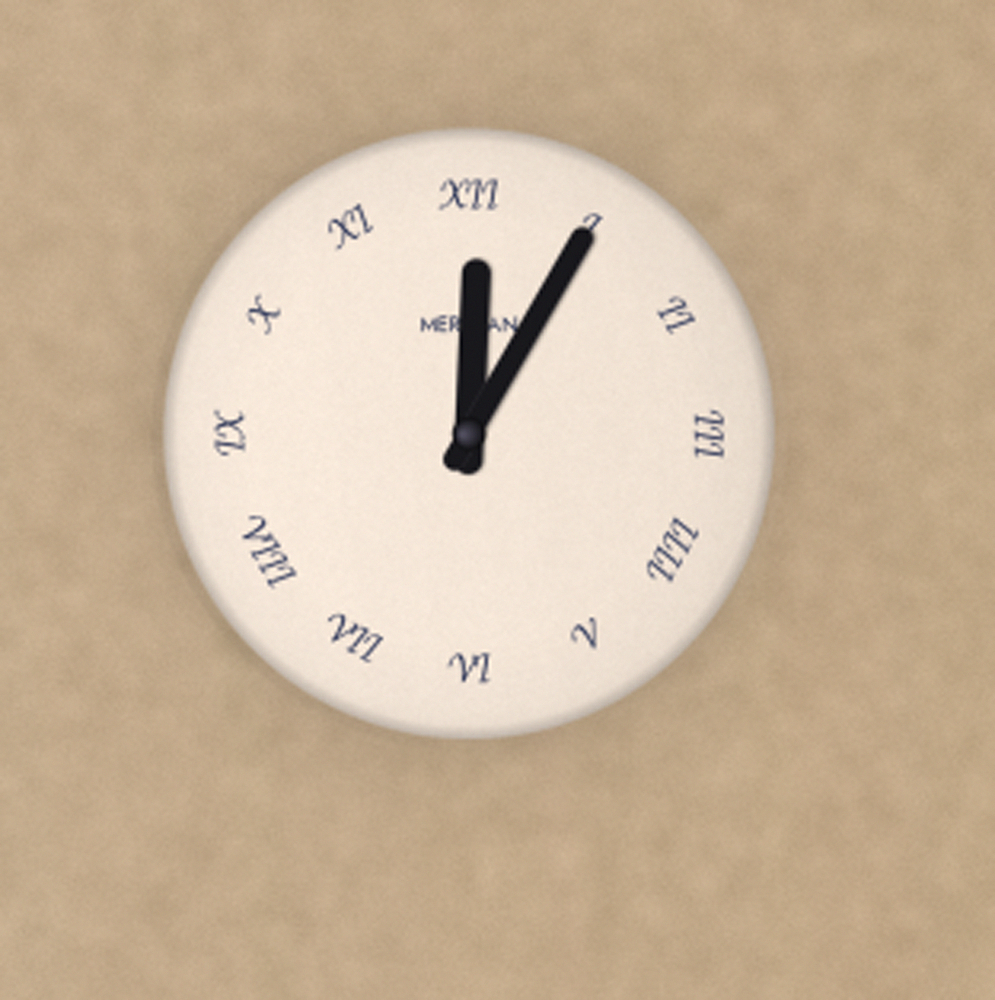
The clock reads 12.05
